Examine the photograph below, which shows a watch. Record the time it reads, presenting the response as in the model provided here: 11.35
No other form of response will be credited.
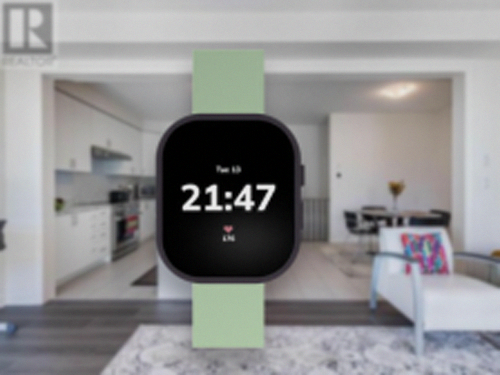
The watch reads 21.47
